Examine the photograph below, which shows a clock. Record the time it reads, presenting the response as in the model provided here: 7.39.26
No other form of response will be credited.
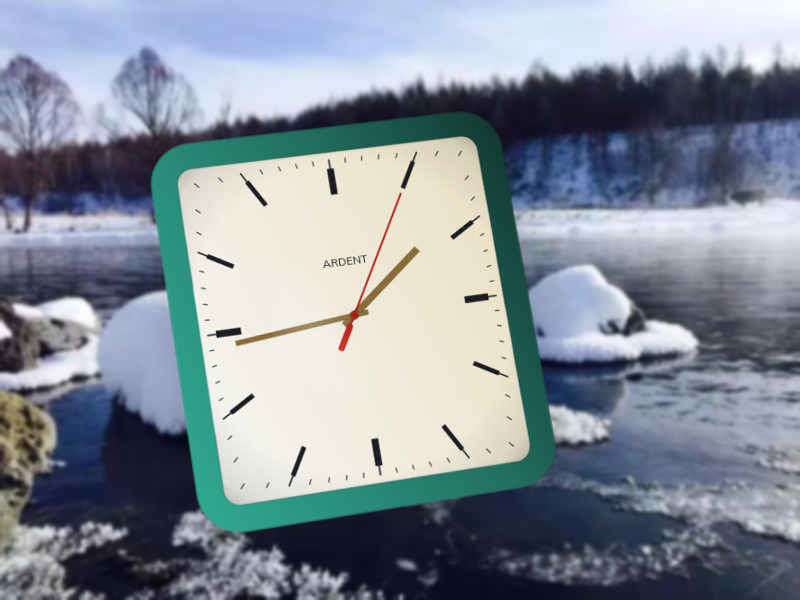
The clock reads 1.44.05
